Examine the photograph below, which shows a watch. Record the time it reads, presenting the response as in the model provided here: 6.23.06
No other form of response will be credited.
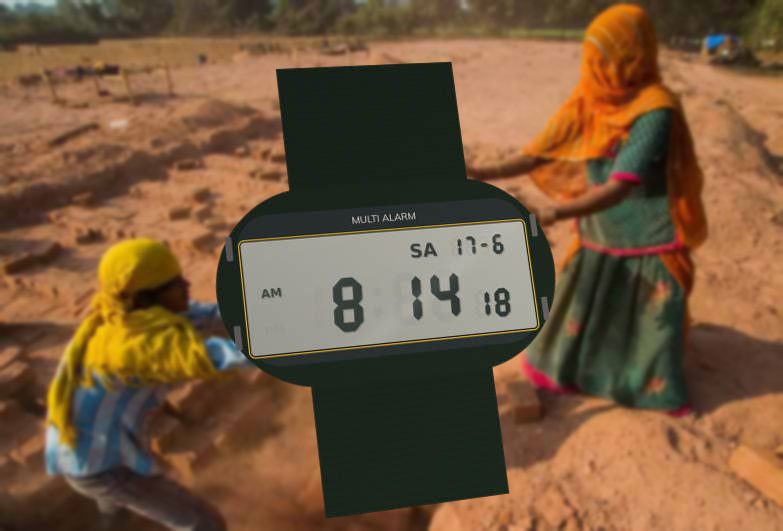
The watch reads 8.14.18
